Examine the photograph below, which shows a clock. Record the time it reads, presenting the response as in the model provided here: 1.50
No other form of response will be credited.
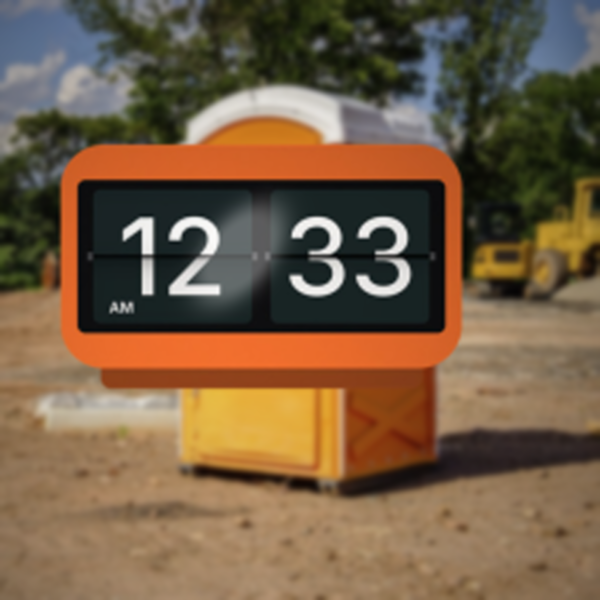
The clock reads 12.33
